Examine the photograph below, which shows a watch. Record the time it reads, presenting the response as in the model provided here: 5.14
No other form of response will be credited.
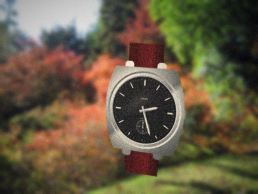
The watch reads 2.27
